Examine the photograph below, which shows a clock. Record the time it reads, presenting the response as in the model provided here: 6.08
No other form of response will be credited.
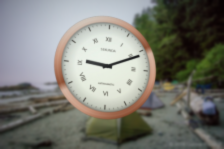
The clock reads 9.11
